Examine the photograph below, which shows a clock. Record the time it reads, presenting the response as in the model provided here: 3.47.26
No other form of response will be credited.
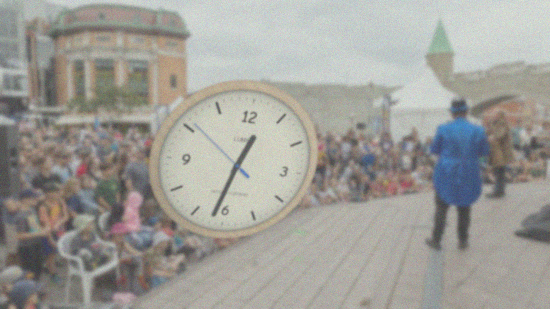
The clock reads 12.31.51
